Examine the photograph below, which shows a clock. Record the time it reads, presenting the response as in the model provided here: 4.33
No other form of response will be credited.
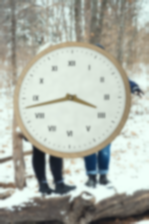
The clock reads 3.43
